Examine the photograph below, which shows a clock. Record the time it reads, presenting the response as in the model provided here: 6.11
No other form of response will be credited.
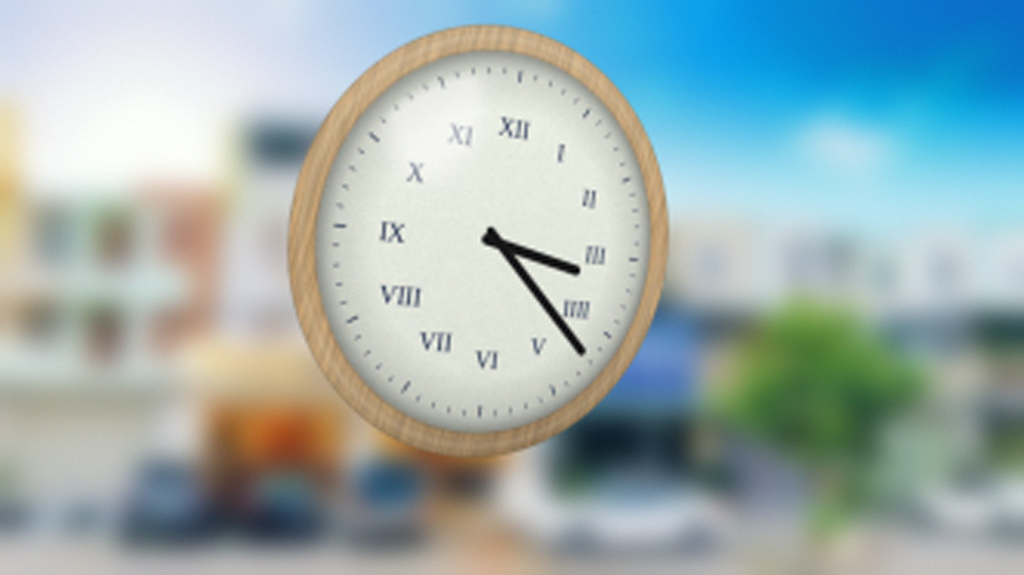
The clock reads 3.22
